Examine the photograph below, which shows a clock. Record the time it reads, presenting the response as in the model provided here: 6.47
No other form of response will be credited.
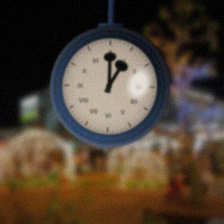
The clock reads 1.00
